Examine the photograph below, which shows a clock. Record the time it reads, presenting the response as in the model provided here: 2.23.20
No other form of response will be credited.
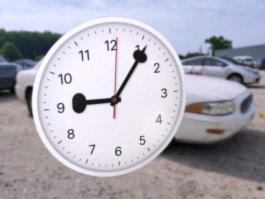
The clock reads 9.06.01
